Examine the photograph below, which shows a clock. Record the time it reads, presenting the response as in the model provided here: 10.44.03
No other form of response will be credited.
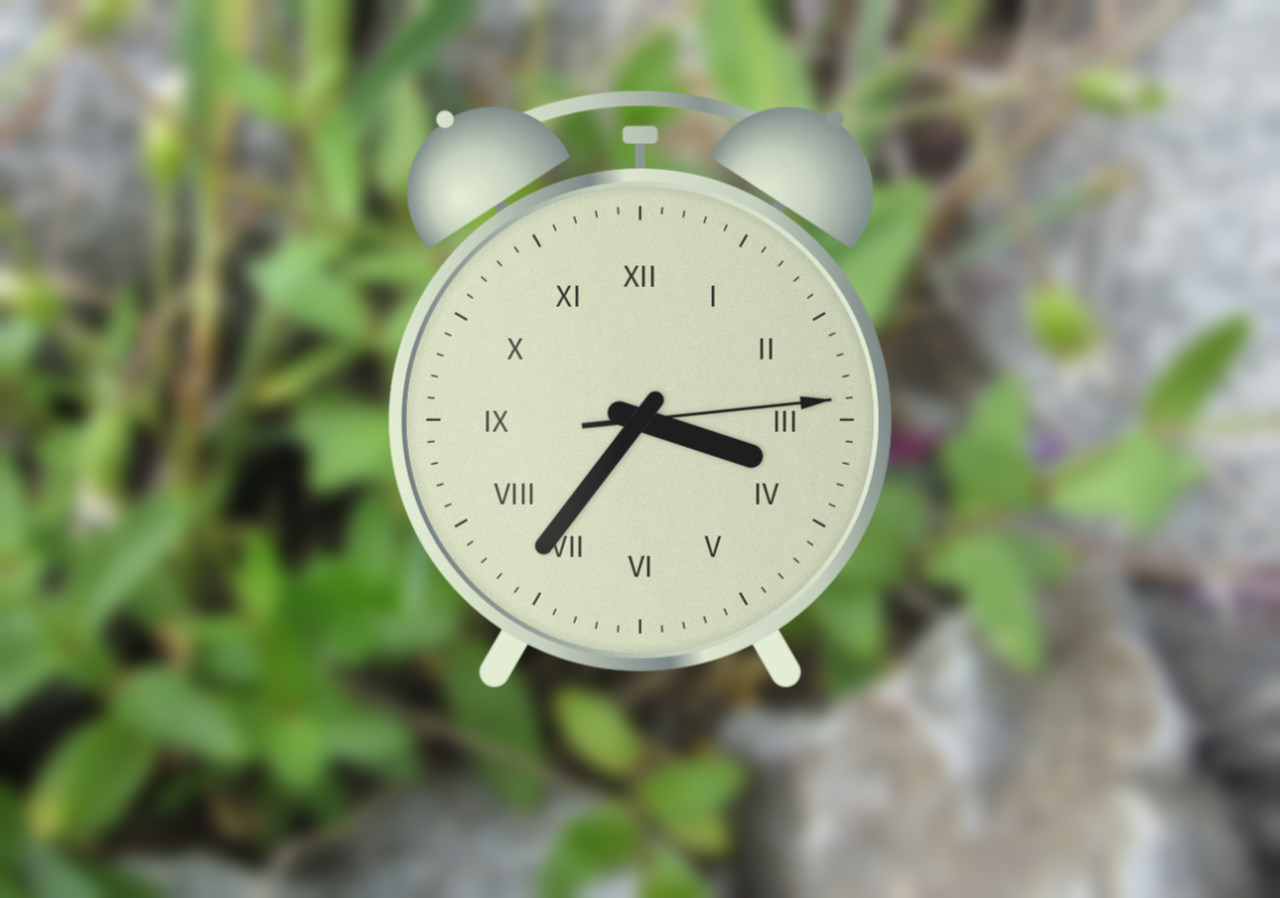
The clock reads 3.36.14
